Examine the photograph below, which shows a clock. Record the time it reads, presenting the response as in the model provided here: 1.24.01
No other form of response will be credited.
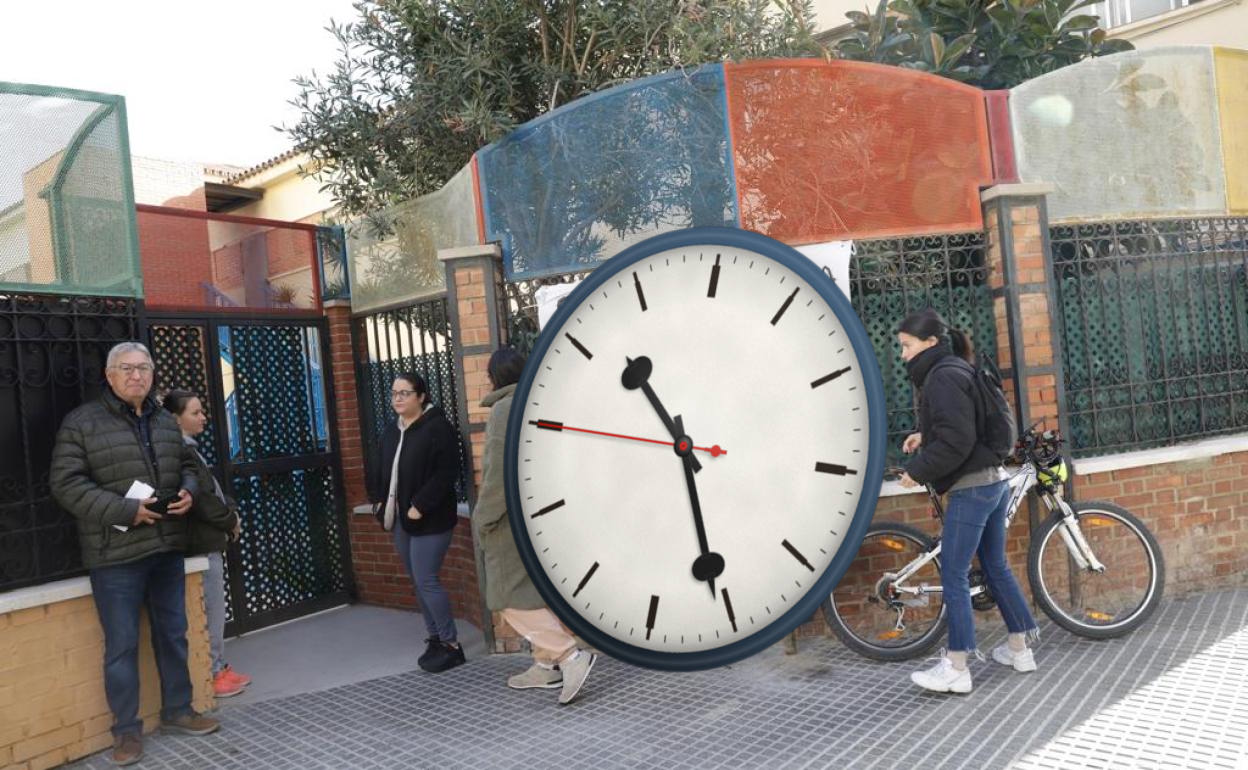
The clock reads 10.25.45
